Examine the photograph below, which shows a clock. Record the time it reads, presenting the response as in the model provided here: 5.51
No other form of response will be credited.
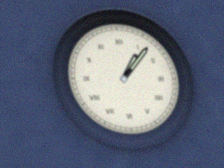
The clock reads 1.07
